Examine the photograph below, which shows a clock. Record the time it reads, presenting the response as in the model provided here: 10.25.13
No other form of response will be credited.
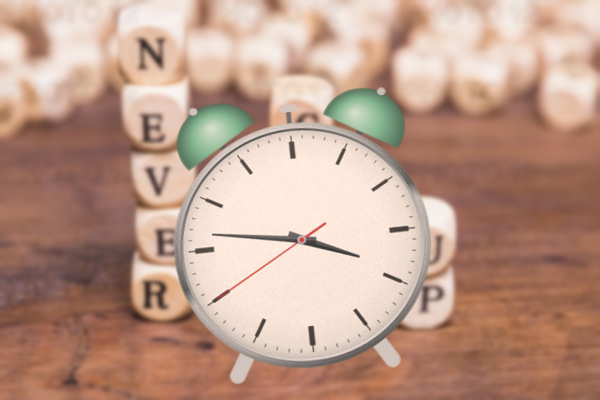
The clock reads 3.46.40
